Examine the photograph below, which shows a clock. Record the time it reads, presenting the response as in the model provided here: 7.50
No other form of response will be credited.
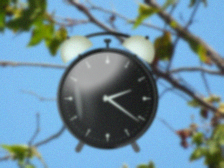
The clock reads 2.21
